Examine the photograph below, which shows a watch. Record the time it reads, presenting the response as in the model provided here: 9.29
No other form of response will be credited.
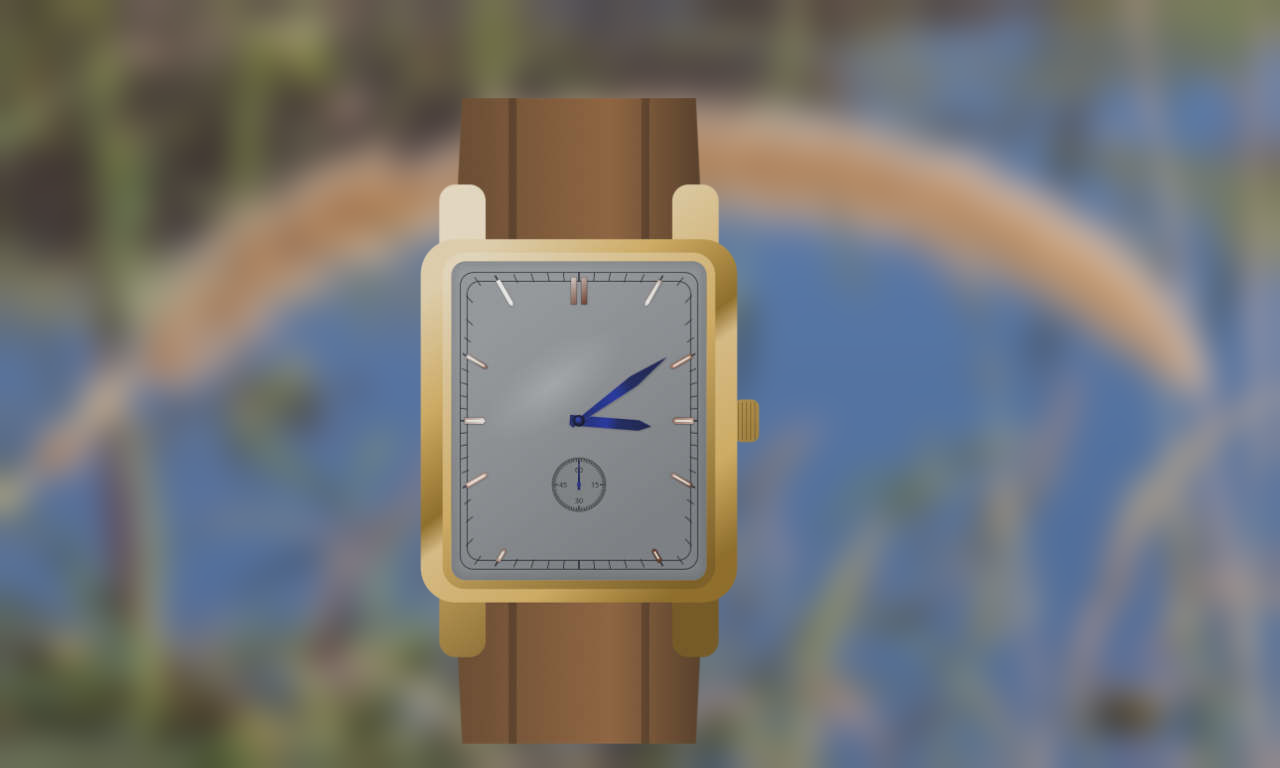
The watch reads 3.09
